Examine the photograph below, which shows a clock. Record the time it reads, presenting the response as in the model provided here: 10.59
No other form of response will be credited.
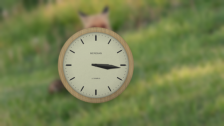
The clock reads 3.16
